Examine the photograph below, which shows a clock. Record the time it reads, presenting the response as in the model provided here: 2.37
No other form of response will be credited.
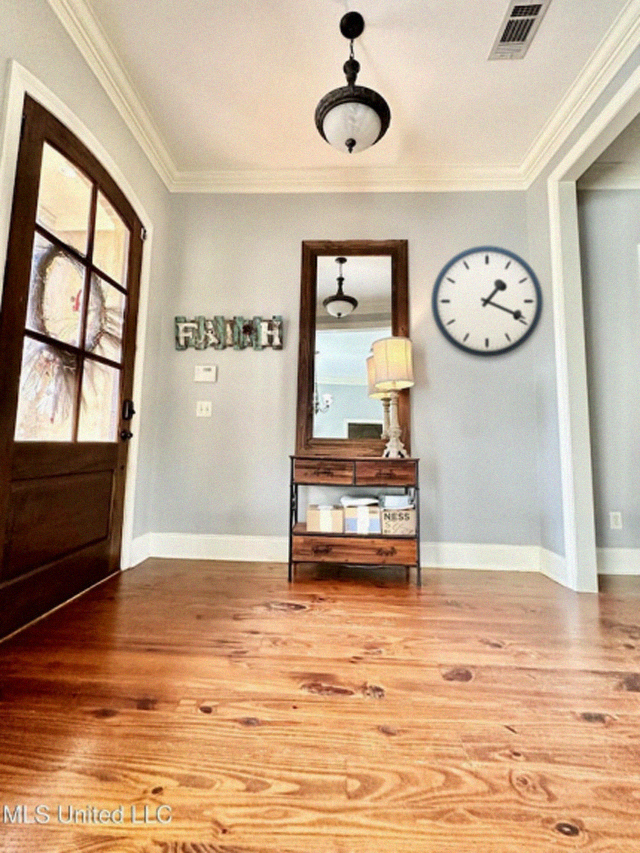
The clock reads 1.19
